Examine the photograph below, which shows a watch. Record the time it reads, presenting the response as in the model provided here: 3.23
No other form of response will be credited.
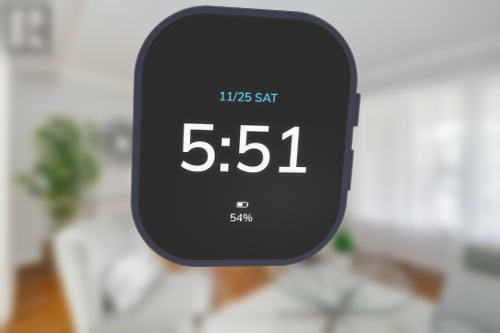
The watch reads 5.51
